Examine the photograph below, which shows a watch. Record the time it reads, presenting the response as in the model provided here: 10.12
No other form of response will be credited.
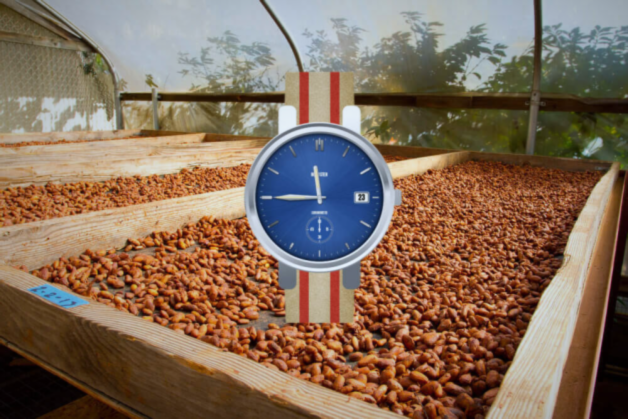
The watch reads 11.45
